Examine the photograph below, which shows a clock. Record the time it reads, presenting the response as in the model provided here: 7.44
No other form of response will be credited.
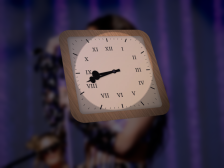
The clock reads 8.42
